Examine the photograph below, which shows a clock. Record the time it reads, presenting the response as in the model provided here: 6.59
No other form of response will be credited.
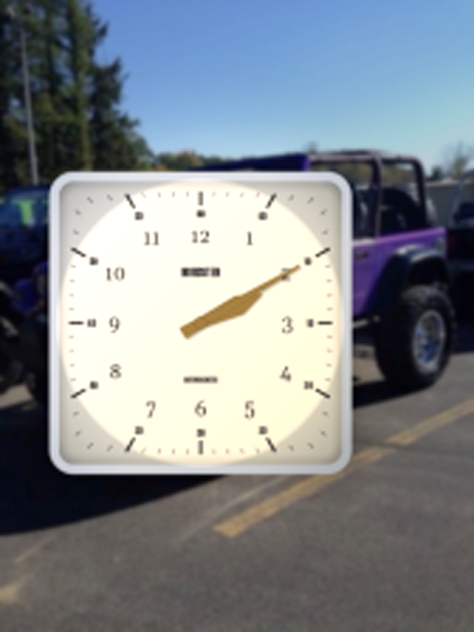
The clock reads 2.10
